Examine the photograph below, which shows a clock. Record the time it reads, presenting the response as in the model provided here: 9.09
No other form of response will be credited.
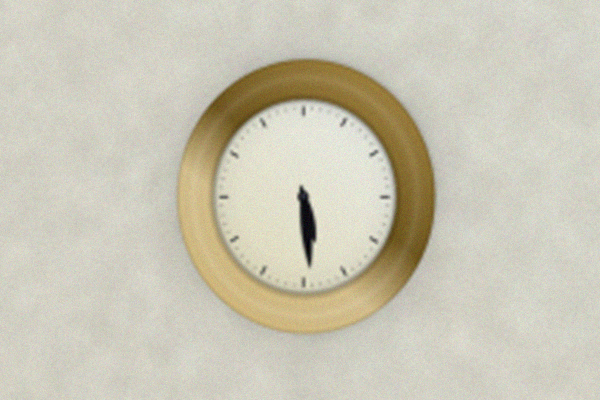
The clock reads 5.29
